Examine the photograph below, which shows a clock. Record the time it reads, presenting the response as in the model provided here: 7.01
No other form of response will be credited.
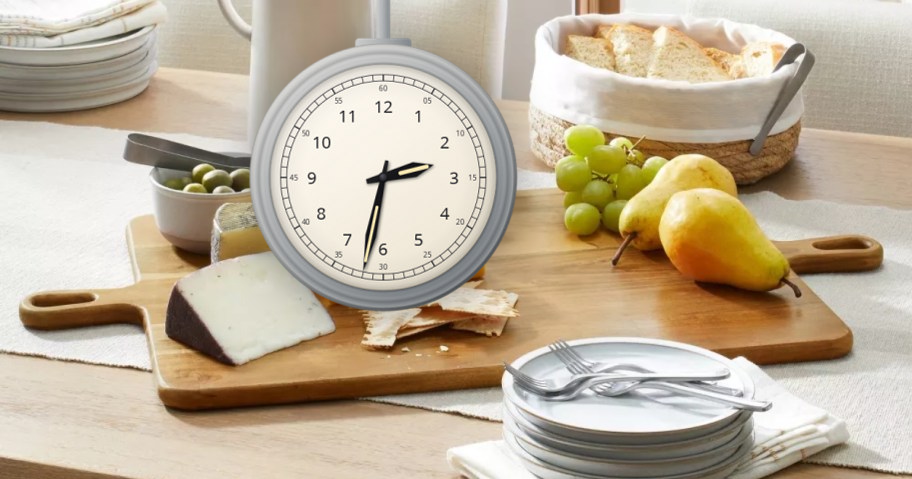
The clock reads 2.32
